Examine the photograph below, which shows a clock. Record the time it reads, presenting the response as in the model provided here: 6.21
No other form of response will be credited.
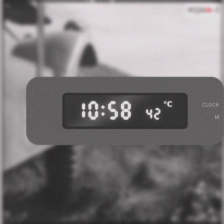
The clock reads 10.58
